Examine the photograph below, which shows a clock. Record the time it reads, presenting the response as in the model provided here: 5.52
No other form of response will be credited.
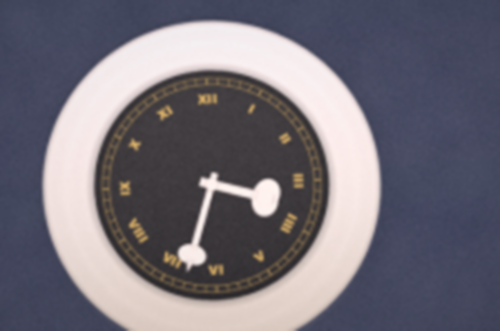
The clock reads 3.33
